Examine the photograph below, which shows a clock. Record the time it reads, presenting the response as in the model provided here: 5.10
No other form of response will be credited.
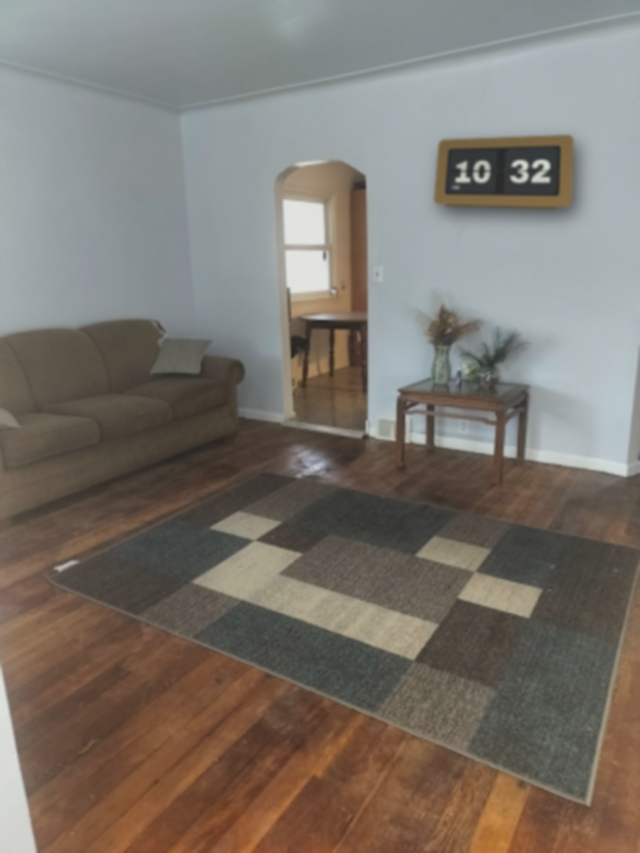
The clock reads 10.32
